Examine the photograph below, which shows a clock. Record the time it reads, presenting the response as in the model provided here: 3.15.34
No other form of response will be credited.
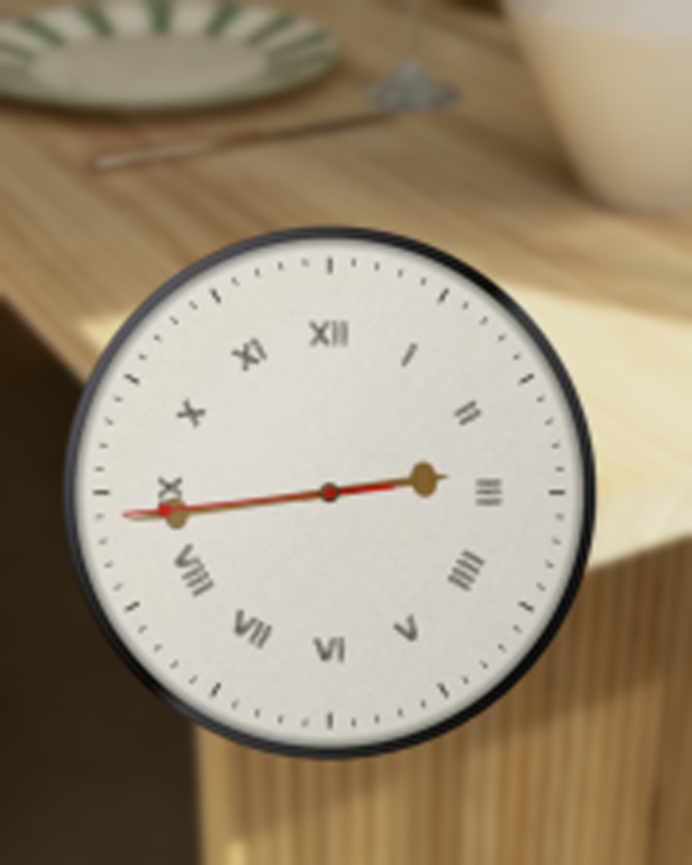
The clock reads 2.43.44
